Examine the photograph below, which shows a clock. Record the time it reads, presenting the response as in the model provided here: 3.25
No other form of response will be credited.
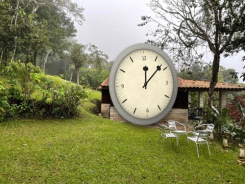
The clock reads 12.08
